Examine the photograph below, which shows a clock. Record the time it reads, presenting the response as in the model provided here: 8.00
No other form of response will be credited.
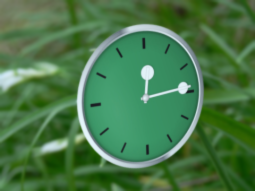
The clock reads 12.14
